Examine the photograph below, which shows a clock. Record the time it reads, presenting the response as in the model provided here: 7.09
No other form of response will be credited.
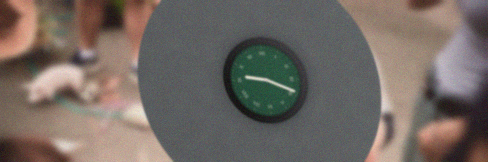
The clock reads 9.19
